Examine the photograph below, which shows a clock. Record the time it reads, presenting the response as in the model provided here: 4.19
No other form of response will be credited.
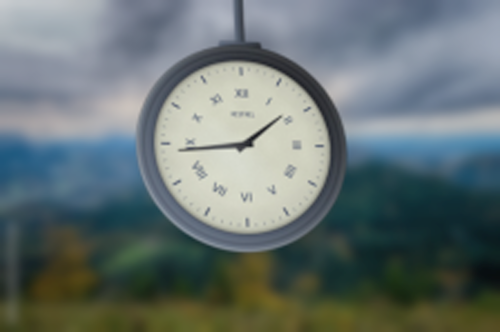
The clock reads 1.44
